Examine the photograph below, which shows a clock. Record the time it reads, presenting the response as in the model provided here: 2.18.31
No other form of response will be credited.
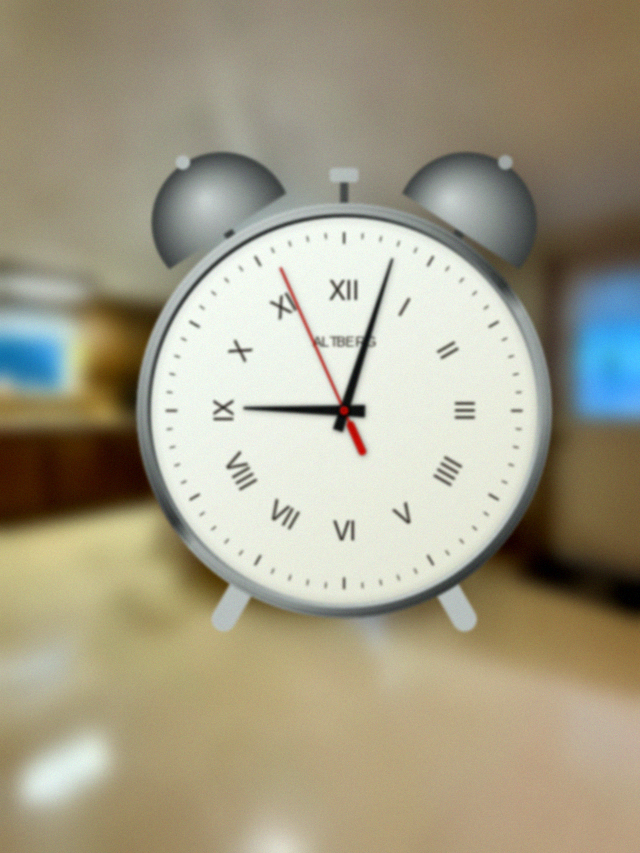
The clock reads 9.02.56
